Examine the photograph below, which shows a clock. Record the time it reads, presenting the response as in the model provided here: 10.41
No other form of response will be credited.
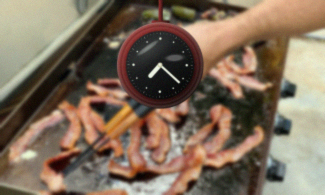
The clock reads 7.22
